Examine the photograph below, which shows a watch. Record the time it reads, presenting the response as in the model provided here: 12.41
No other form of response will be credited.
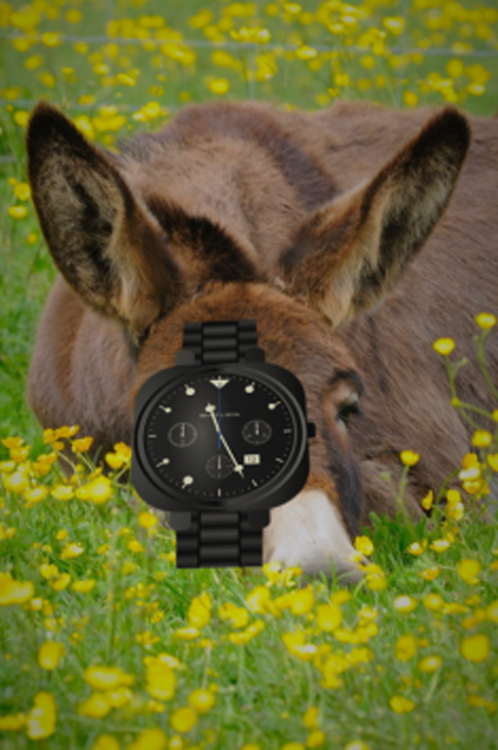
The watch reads 11.26
